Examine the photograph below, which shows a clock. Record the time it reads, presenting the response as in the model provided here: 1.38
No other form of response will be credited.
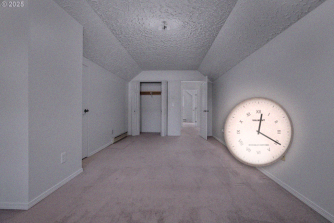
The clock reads 12.20
